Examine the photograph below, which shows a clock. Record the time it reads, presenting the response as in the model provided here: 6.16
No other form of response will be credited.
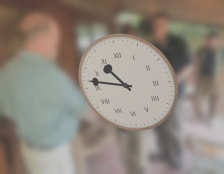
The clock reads 10.47
